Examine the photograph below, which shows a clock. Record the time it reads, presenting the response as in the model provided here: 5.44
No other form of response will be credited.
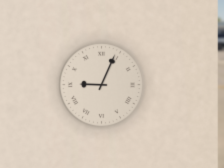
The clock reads 9.04
